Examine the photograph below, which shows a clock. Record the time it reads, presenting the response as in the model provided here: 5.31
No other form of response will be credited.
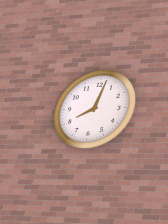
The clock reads 8.02
